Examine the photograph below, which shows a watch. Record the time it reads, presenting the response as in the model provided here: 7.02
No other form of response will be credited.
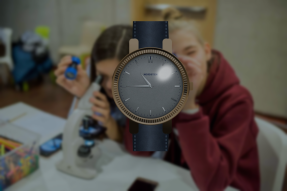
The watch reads 10.45
